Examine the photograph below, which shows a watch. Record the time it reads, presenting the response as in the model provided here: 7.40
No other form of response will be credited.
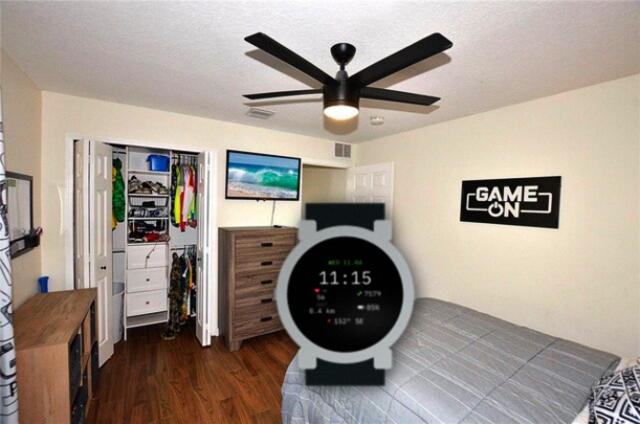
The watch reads 11.15
